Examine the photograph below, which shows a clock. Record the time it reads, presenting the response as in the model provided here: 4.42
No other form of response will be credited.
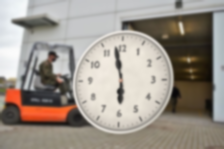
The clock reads 5.58
